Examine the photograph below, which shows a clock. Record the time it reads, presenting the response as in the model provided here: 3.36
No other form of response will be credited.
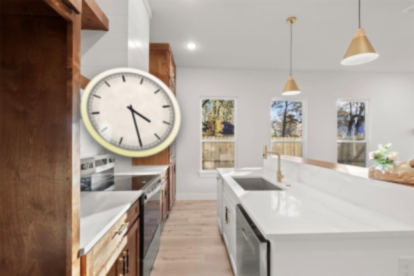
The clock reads 4.30
